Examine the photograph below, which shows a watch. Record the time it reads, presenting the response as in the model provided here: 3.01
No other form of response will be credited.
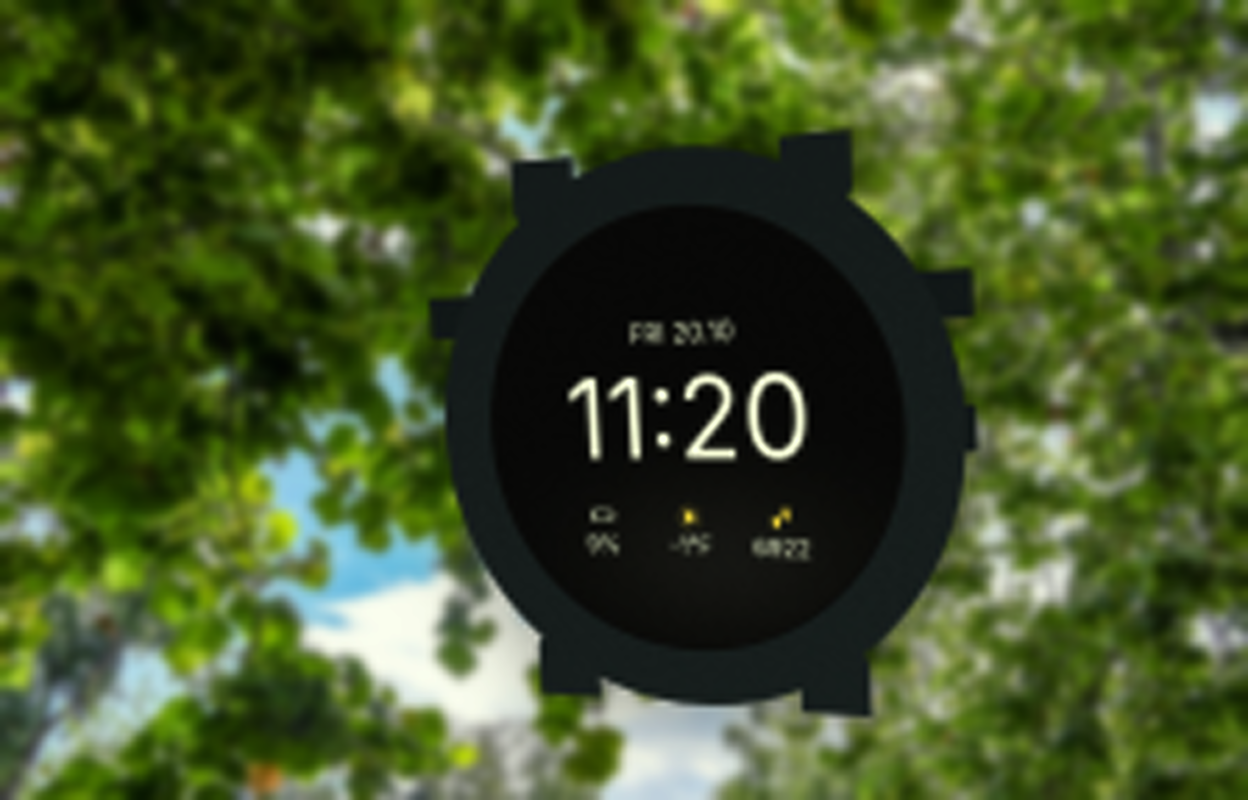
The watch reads 11.20
